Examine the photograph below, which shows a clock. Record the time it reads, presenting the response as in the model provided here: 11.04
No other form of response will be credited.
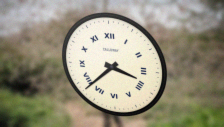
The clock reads 3.38
